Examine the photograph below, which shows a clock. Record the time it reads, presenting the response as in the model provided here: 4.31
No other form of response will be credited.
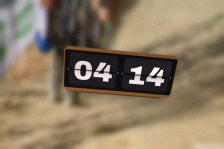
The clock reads 4.14
